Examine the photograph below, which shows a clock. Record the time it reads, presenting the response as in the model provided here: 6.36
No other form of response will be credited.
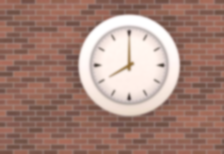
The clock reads 8.00
